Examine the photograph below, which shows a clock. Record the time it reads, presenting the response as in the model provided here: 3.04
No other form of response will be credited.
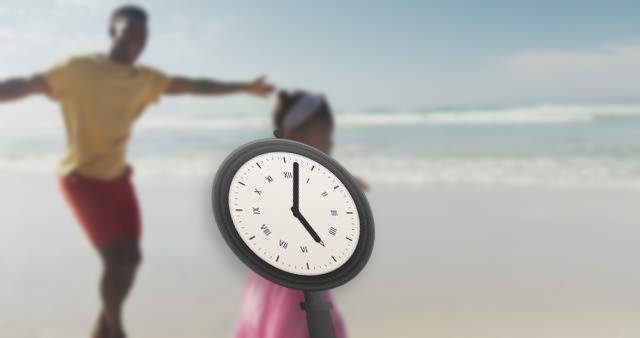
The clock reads 5.02
